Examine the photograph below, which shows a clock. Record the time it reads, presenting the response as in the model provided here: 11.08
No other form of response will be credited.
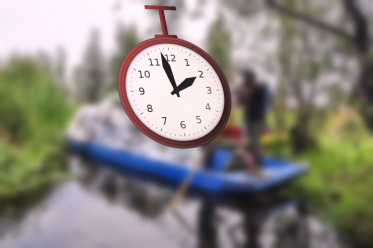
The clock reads 1.58
